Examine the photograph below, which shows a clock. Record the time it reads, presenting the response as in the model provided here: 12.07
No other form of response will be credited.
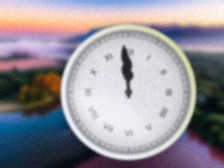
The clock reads 11.59
